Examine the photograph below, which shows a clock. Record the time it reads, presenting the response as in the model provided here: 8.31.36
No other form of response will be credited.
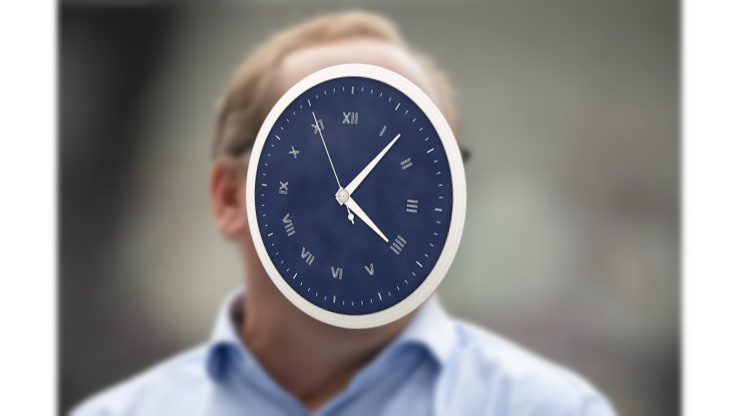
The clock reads 4.06.55
